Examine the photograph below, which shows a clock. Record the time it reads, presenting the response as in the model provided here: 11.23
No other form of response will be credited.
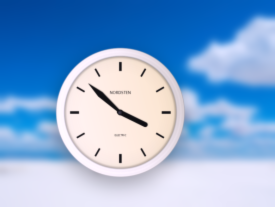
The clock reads 3.52
